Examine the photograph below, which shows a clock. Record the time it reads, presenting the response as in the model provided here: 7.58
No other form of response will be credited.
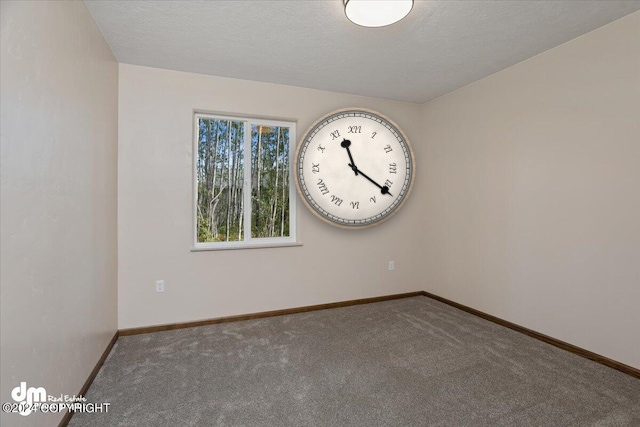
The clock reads 11.21
